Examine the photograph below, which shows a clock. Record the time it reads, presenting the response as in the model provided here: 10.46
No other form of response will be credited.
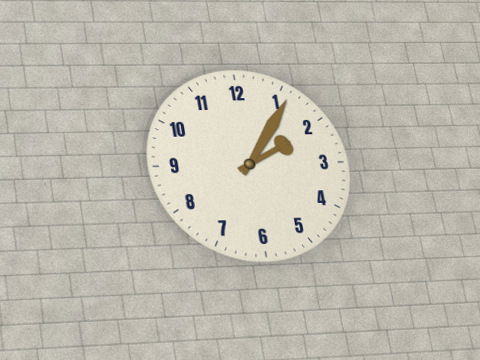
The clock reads 2.06
